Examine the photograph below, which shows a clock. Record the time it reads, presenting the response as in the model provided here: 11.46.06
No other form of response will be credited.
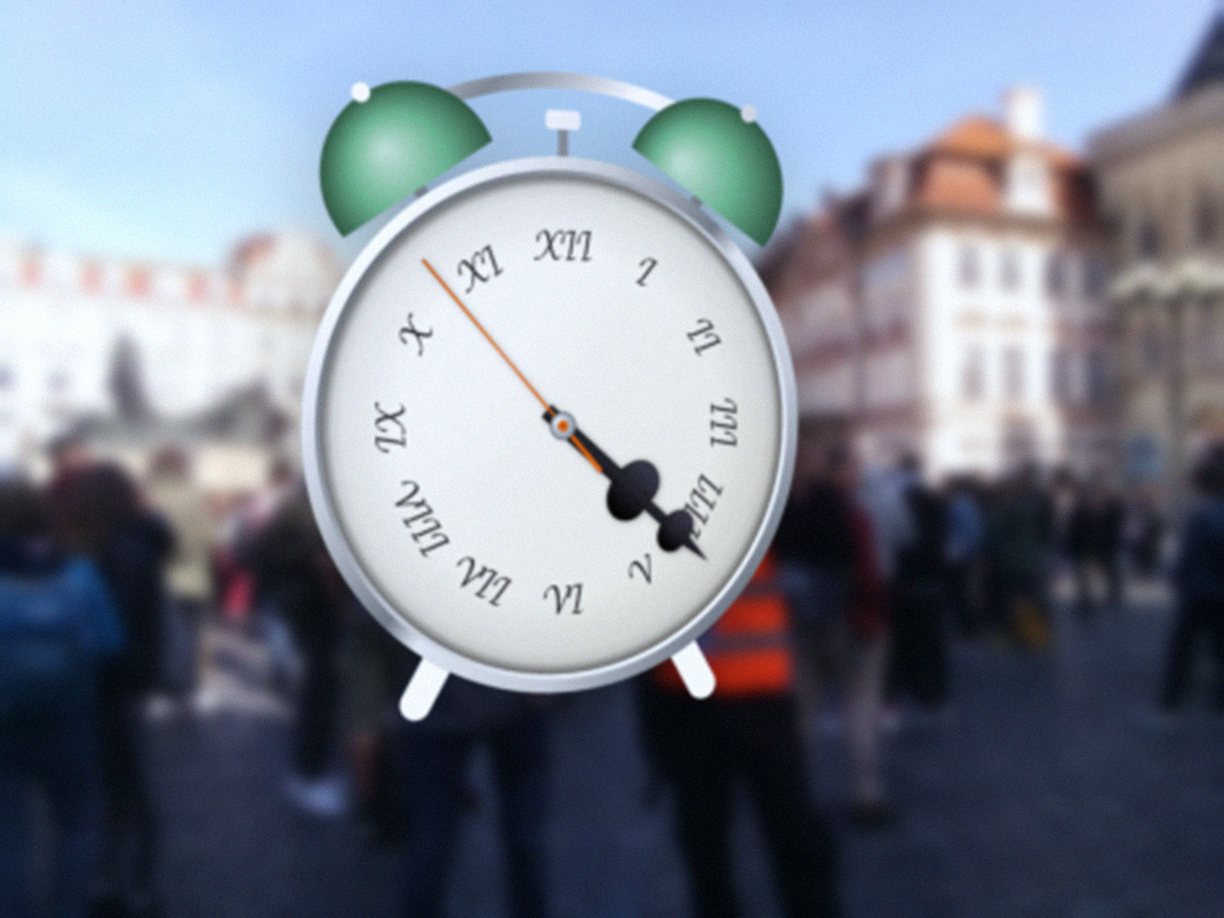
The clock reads 4.21.53
